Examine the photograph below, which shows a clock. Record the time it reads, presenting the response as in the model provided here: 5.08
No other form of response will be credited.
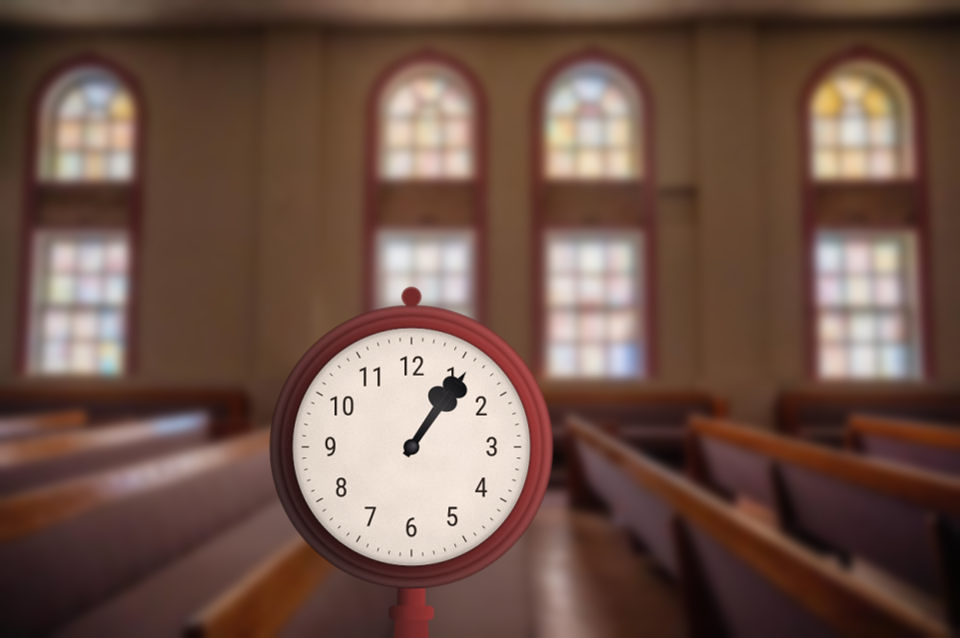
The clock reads 1.06
